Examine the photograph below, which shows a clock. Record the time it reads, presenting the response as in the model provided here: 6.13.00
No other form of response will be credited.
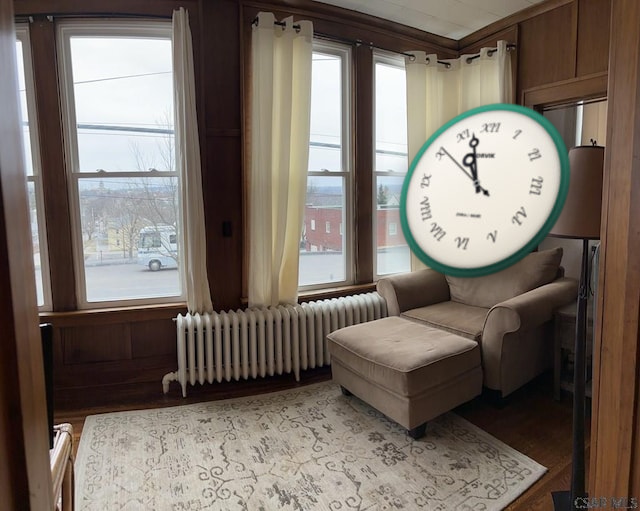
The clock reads 10.56.51
